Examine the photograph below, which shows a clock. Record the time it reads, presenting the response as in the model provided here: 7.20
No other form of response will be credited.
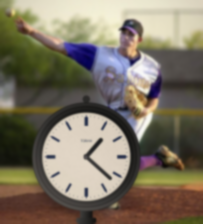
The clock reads 1.22
